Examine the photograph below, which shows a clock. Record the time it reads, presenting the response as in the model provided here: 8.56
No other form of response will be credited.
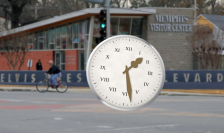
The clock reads 1.28
